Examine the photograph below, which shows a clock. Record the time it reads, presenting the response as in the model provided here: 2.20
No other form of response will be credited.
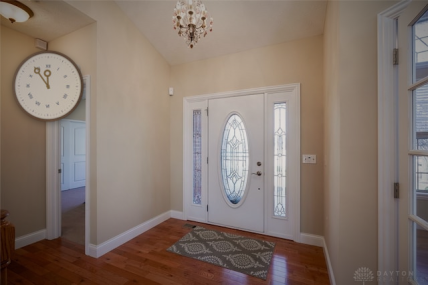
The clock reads 11.54
